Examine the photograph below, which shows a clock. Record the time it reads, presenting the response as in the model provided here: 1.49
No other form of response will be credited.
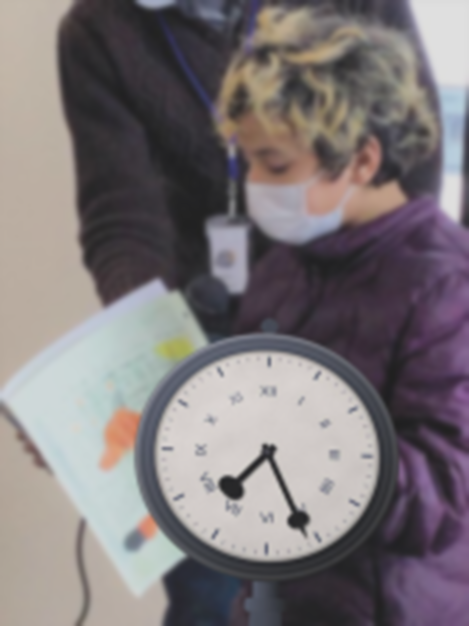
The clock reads 7.26
